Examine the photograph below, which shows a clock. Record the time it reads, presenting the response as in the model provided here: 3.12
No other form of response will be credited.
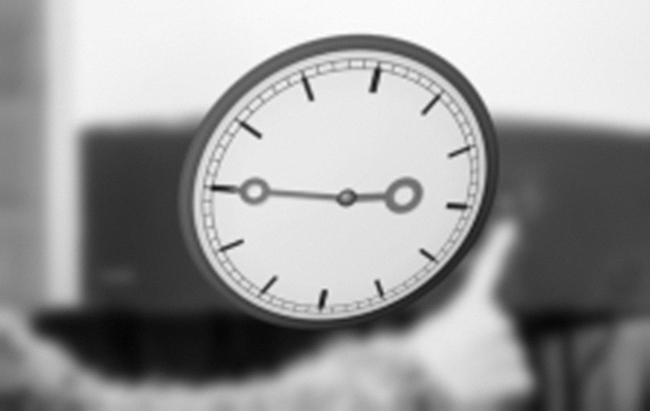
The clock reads 2.45
